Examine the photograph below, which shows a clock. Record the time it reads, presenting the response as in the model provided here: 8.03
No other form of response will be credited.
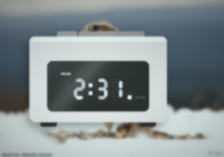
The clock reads 2.31
